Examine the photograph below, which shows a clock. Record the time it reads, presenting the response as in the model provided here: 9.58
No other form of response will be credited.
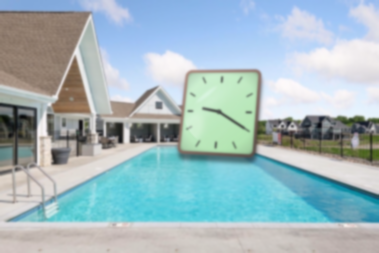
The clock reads 9.20
